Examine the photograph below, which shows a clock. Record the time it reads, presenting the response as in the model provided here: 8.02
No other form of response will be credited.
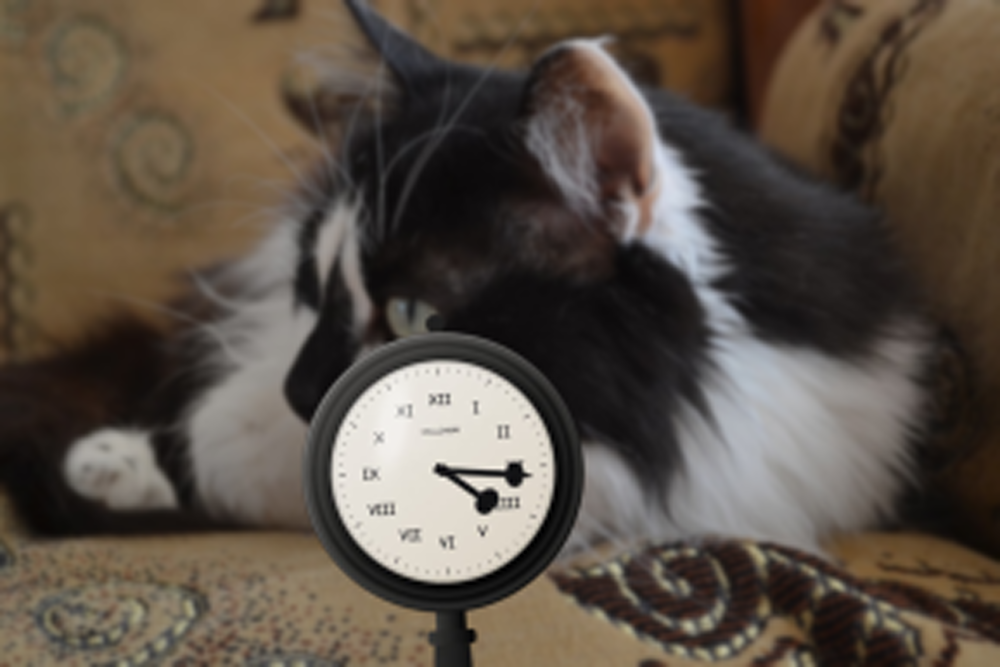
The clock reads 4.16
